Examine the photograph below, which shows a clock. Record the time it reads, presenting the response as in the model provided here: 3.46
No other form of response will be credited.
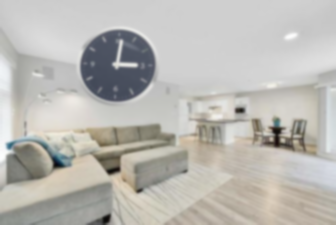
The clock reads 3.01
